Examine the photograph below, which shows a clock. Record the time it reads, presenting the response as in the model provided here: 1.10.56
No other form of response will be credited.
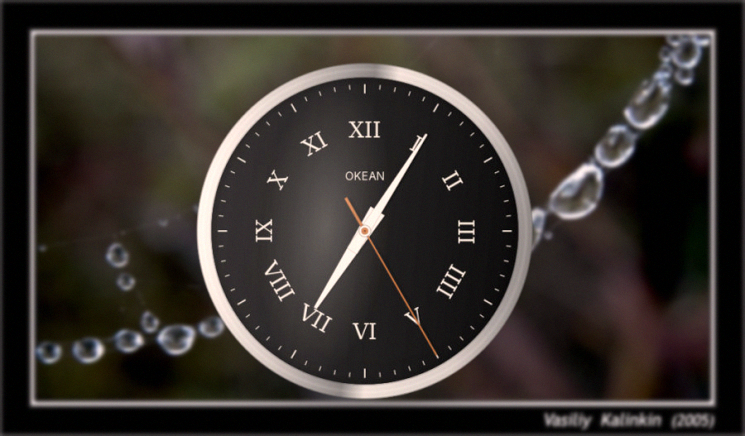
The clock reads 7.05.25
